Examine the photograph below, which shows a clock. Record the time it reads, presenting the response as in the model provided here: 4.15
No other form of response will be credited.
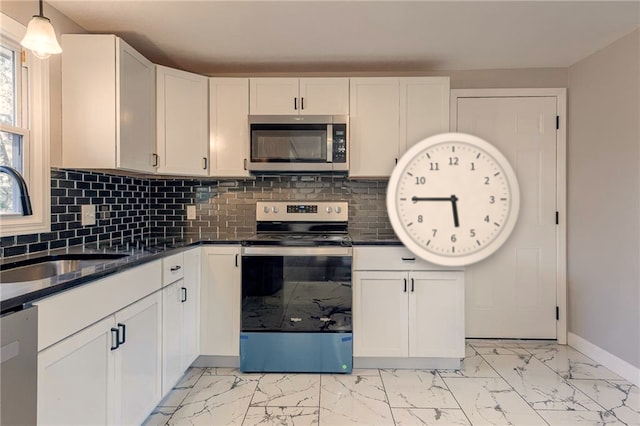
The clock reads 5.45
